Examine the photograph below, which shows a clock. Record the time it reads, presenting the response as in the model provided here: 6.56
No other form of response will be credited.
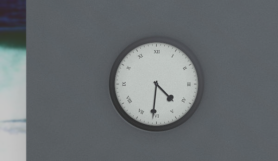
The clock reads 4.31
